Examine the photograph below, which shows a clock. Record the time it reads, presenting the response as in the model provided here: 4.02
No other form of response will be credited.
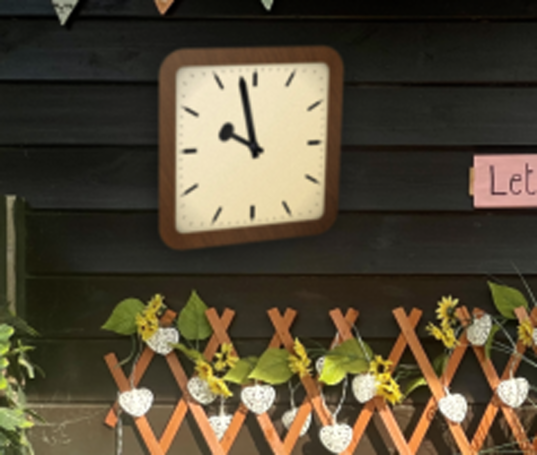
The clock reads 9.58
